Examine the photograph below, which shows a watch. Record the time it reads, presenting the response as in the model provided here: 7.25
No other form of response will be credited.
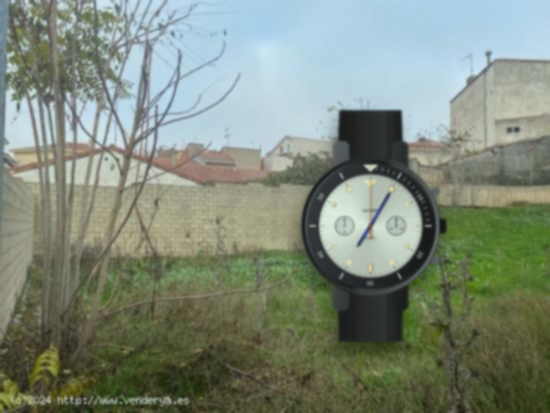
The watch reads 7.05
